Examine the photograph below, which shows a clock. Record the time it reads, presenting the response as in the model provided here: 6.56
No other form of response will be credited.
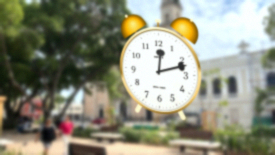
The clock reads 12.12
